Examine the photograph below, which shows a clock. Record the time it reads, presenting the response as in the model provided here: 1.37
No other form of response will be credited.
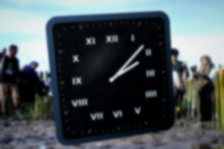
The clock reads 2.08
